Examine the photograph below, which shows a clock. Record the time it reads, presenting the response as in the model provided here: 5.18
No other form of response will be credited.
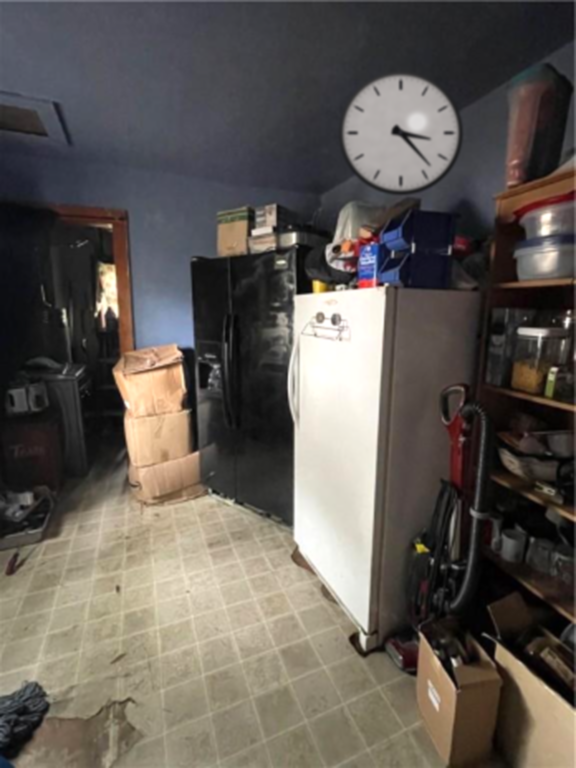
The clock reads 3.23
